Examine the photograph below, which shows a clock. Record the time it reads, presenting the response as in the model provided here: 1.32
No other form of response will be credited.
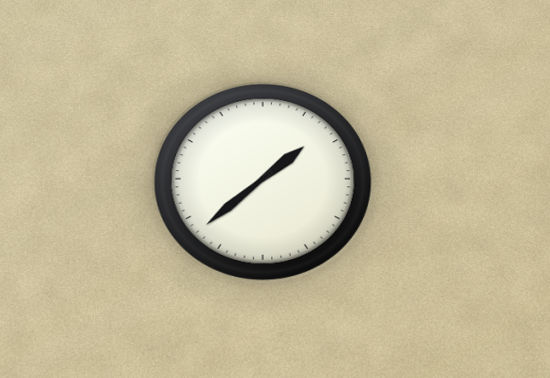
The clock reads 1.38
